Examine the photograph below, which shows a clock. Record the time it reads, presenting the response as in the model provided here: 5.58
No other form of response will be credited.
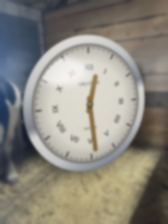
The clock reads 12.29
